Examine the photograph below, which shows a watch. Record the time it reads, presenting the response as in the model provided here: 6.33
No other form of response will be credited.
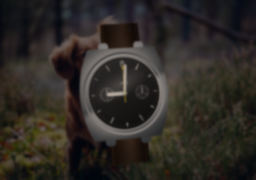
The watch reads 9.01
